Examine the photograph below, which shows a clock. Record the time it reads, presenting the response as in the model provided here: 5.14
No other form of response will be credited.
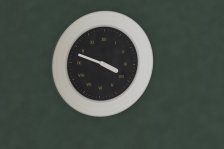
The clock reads 3.48
